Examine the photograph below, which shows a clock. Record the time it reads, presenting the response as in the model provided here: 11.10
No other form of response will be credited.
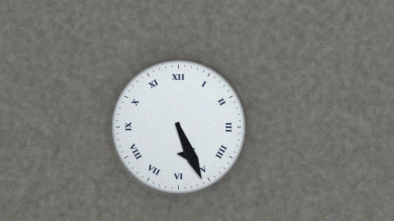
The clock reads 5.26
